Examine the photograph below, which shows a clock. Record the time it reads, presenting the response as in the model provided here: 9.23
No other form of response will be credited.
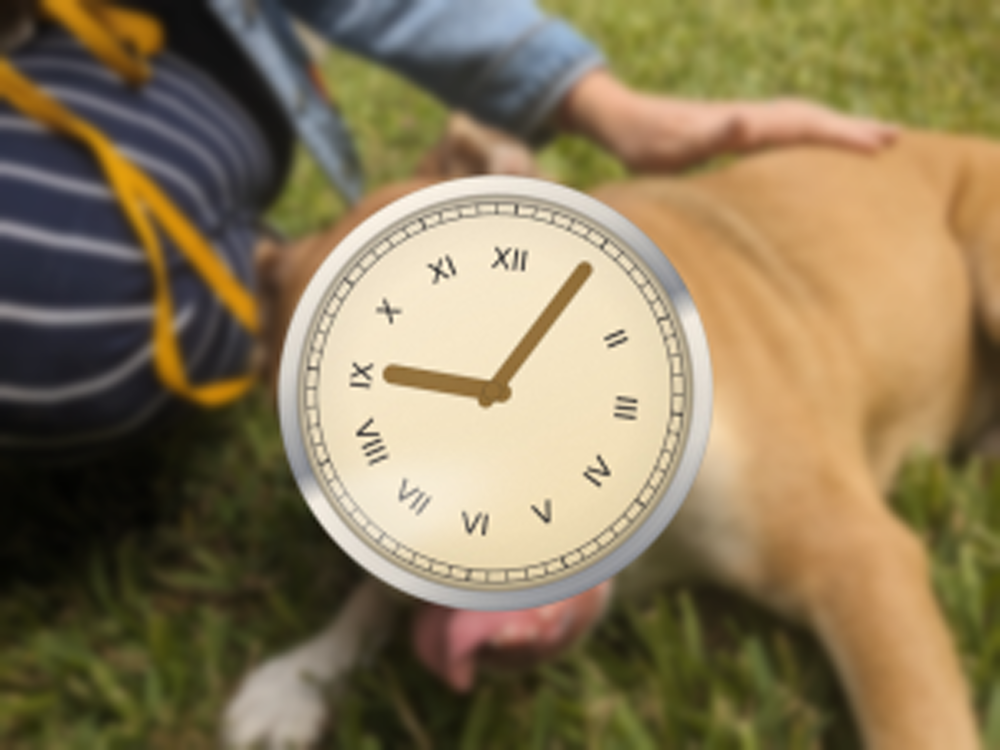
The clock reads 9.05
